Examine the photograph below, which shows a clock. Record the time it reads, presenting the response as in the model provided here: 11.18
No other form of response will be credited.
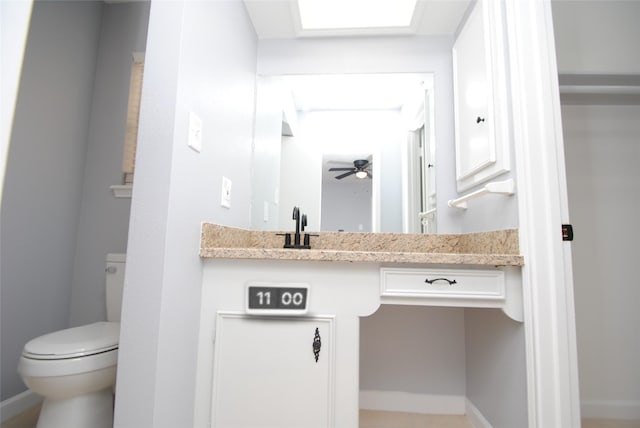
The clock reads 11.00
